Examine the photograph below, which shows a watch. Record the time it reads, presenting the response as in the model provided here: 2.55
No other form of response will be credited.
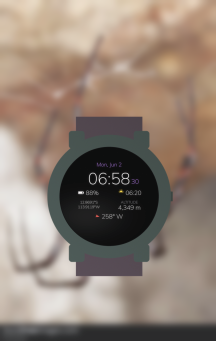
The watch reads 6.58
